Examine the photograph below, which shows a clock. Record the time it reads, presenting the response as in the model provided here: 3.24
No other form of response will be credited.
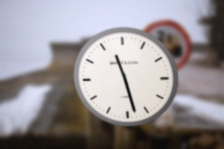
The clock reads 11.28
